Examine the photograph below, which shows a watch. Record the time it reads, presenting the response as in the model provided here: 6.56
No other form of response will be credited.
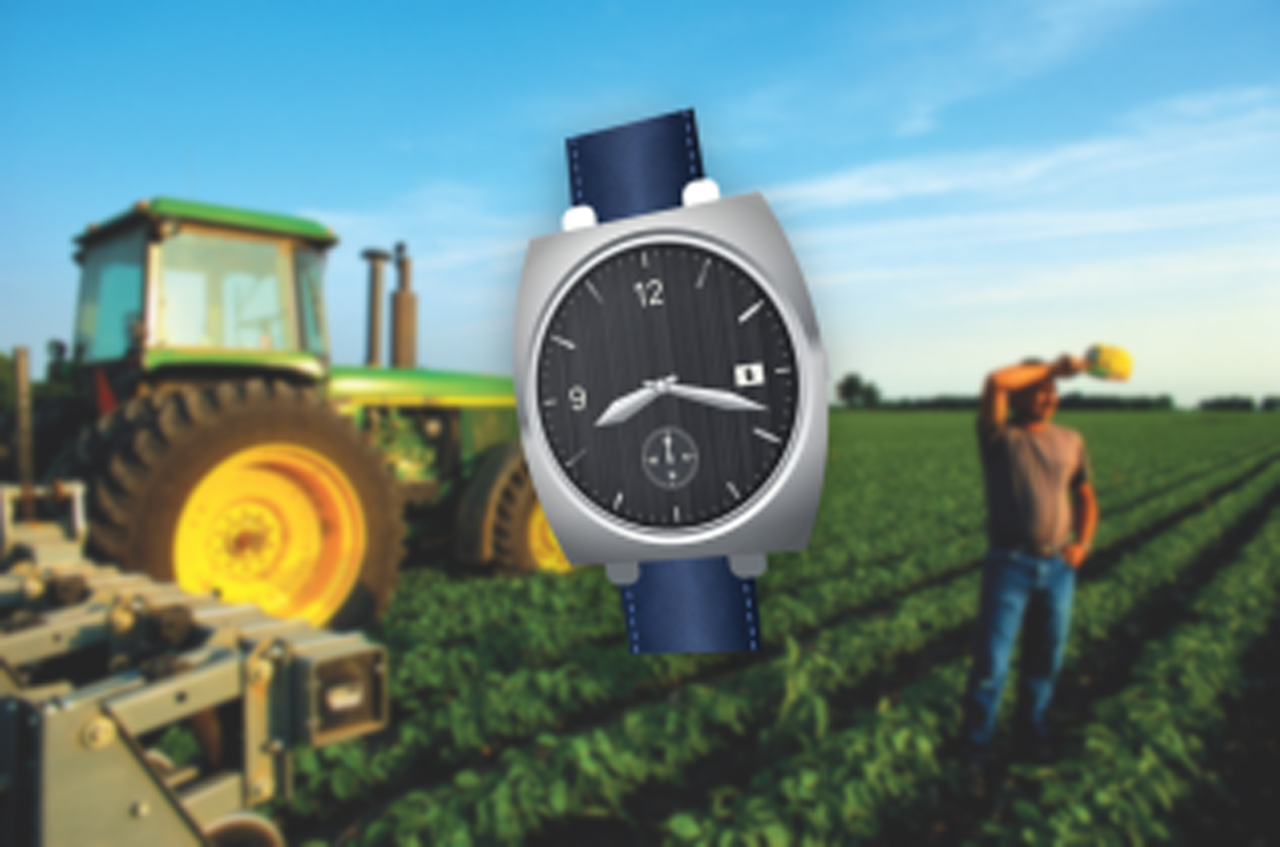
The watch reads 8.18
